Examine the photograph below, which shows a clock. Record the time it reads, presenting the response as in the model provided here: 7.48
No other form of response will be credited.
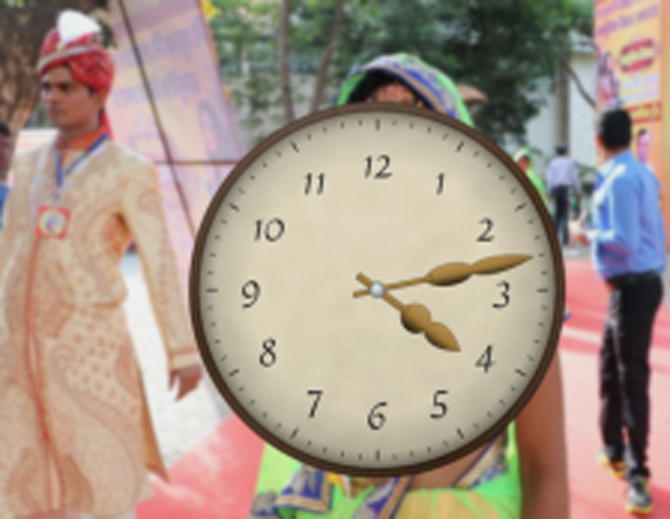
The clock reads 4.13
